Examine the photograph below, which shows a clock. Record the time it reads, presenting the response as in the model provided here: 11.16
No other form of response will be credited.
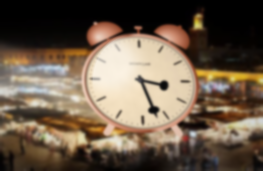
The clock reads 3.27
